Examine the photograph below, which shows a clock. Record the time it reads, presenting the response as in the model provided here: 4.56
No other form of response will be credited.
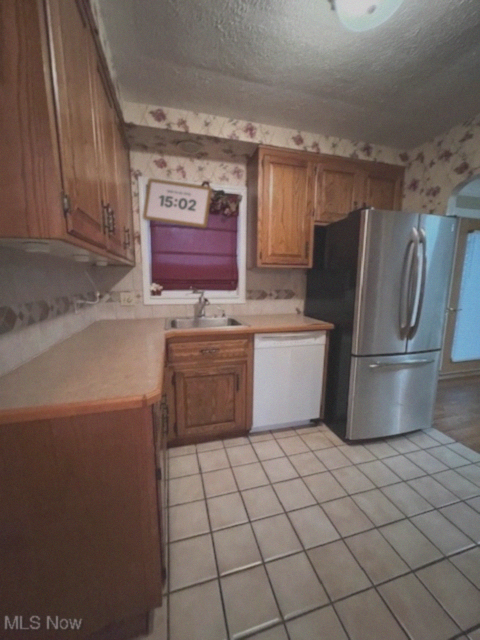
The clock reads 15.02
